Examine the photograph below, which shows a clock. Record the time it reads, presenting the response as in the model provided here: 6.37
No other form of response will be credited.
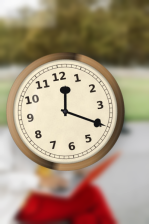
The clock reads 12.20
